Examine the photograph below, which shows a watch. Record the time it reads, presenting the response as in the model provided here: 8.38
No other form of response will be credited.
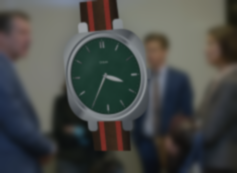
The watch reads 3.35
